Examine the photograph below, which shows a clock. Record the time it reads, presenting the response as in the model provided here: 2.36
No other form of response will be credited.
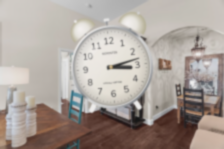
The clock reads 3.13
